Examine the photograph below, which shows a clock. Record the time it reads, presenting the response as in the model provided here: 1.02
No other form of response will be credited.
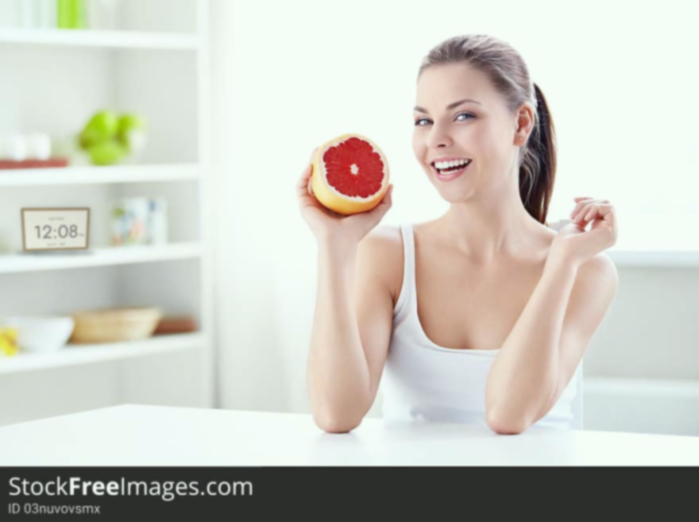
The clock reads 12.08
